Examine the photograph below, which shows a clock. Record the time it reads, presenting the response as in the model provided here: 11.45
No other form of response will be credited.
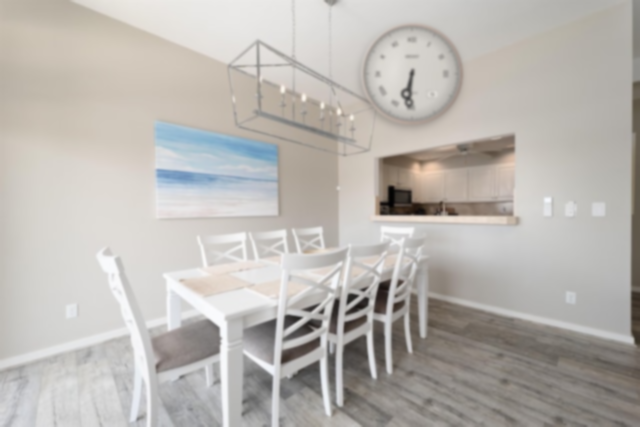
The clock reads 6.31
